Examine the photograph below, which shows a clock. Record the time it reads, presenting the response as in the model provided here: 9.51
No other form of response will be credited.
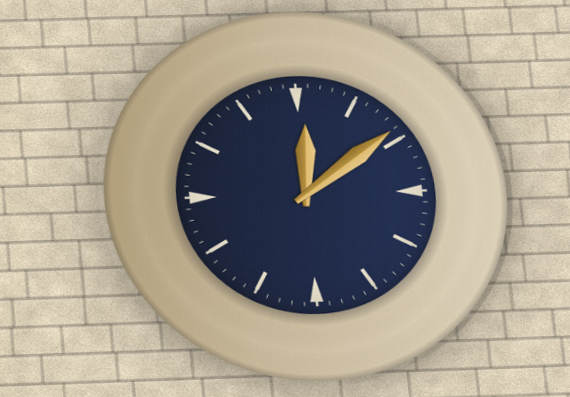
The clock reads 12.09
